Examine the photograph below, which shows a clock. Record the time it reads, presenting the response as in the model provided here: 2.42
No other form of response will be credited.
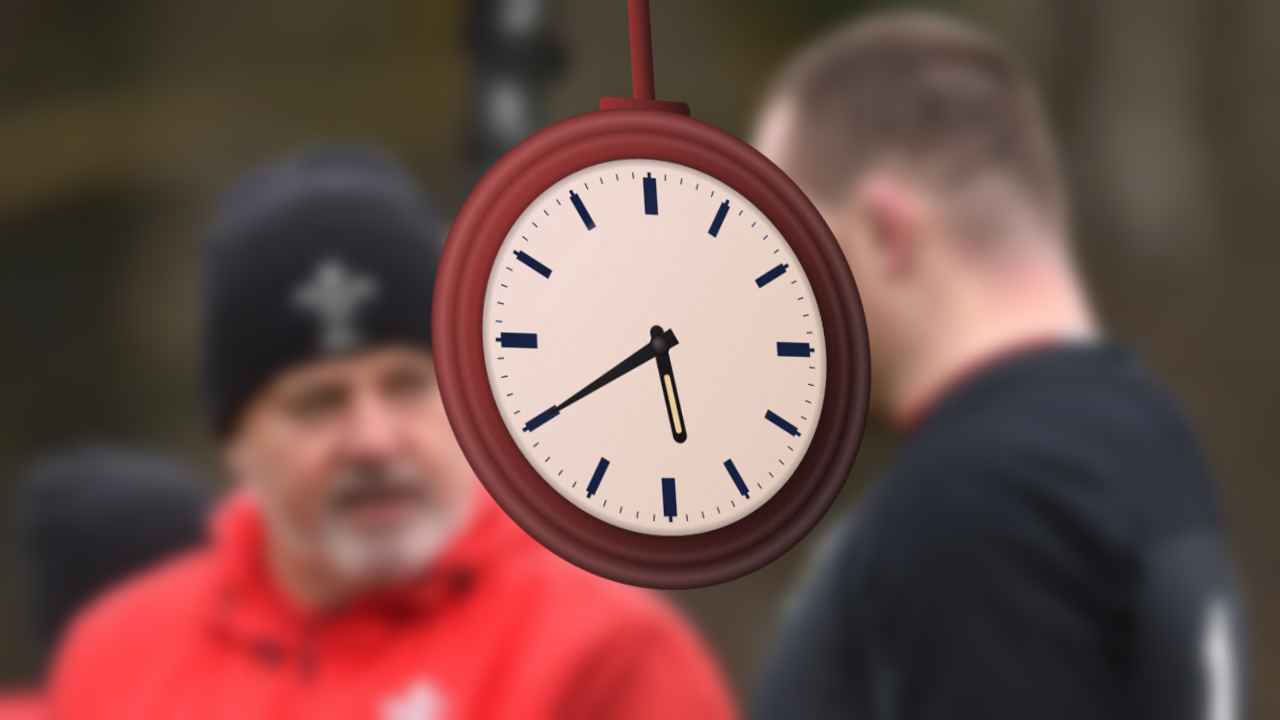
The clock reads 5.40
